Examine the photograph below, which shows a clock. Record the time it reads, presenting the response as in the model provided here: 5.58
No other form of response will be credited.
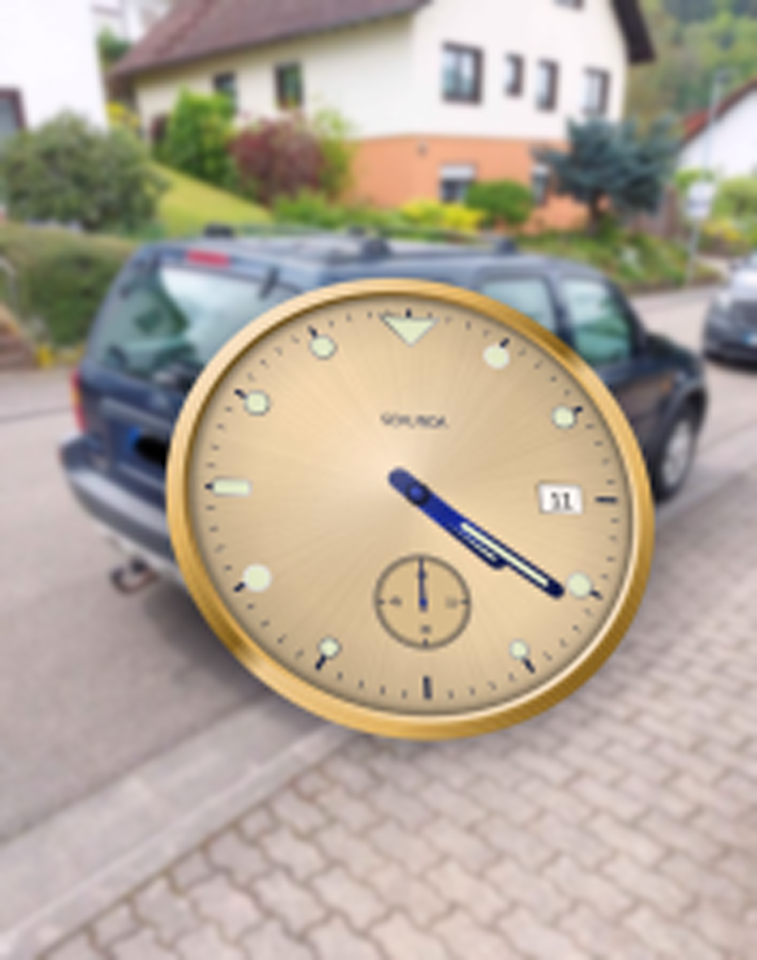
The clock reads 4.21
